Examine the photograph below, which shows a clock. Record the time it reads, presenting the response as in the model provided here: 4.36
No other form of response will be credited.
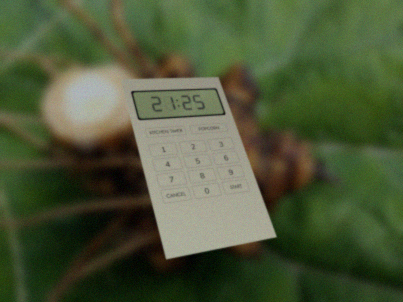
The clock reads 21.25
